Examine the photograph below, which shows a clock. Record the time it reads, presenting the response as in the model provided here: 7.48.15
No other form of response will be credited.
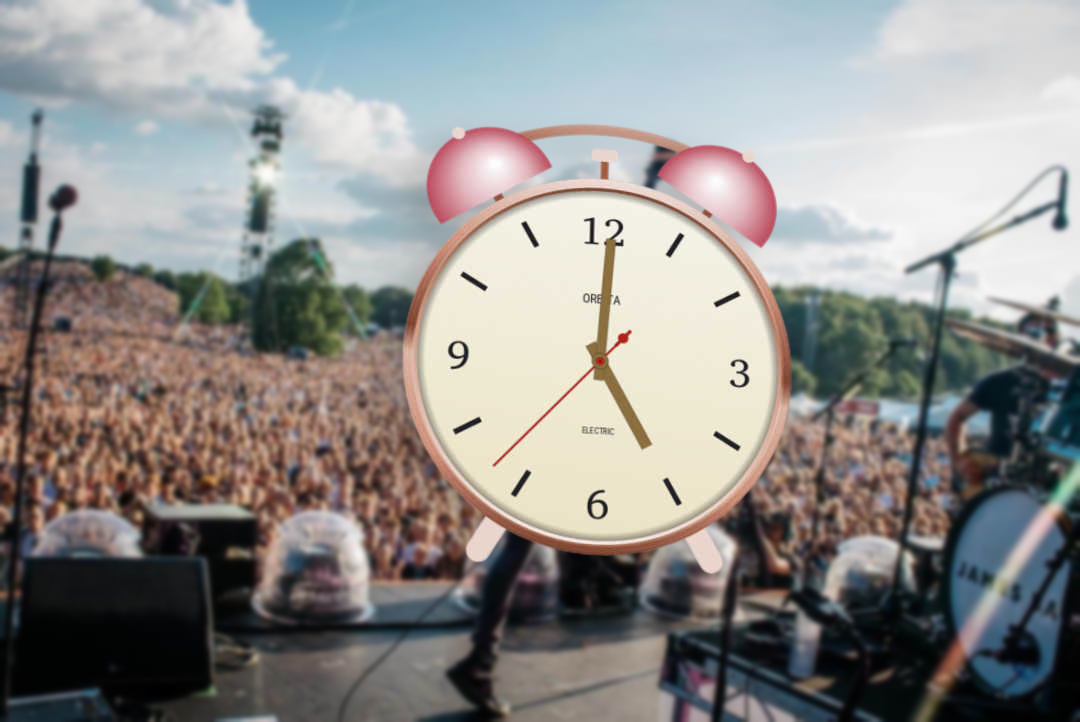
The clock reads 5.00.37
